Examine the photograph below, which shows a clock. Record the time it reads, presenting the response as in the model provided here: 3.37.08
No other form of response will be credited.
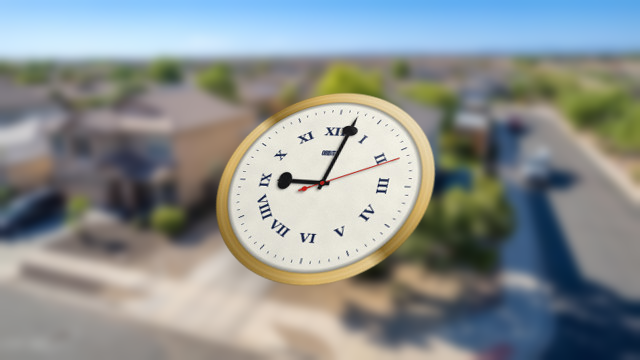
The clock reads 9.02.11
